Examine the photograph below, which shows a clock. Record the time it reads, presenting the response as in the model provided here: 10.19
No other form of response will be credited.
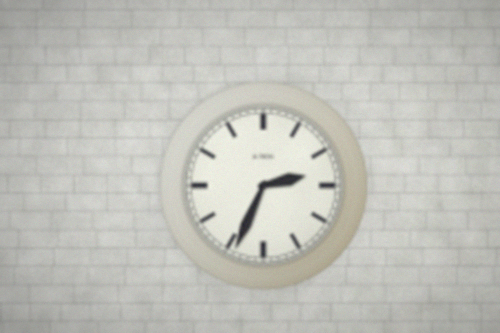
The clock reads 2.34
